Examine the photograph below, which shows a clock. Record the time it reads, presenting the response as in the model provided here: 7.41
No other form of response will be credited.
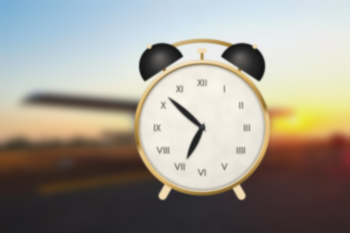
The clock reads 6.52
